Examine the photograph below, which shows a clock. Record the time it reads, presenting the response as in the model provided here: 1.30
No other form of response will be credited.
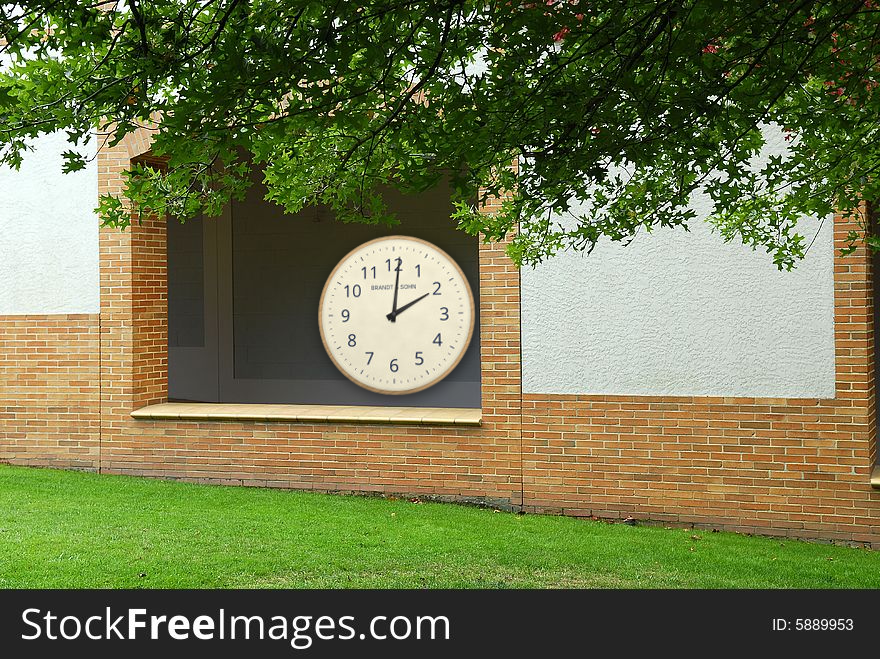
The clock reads 2.01
